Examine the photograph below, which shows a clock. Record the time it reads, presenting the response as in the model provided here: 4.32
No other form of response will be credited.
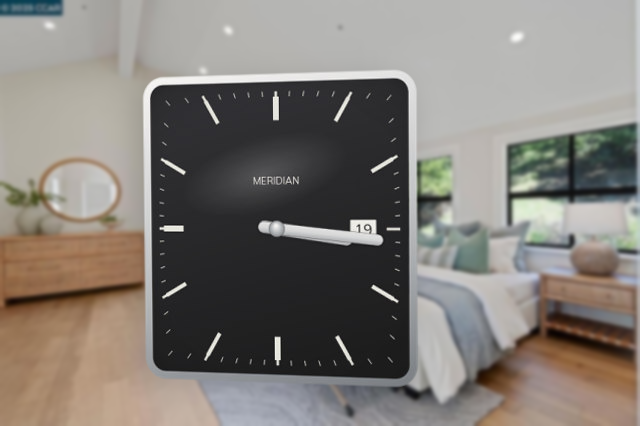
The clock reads 3.16
